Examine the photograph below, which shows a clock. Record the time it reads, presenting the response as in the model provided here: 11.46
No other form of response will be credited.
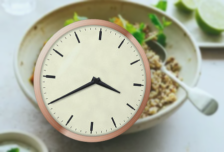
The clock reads 3.40
